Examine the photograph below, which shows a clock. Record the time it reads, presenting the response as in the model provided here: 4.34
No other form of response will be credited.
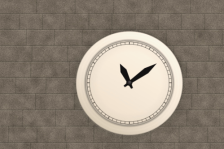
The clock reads 11.09
